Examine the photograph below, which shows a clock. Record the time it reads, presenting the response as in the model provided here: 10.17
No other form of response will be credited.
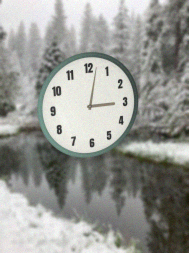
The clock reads 3.02
